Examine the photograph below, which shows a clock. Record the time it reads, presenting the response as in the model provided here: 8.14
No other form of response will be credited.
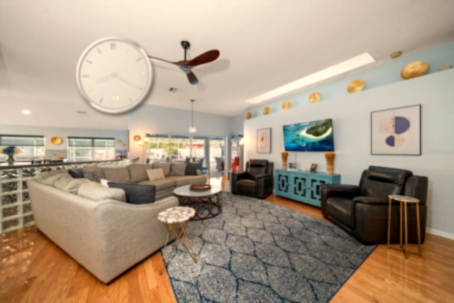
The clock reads 8.20
